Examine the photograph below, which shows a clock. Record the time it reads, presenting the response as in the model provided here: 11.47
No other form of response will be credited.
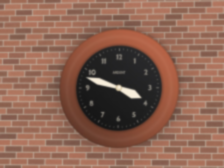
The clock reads 3.48
